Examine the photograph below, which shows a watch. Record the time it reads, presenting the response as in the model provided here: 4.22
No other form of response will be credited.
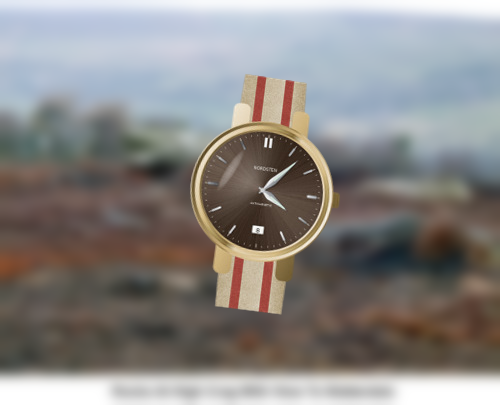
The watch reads 4.07
